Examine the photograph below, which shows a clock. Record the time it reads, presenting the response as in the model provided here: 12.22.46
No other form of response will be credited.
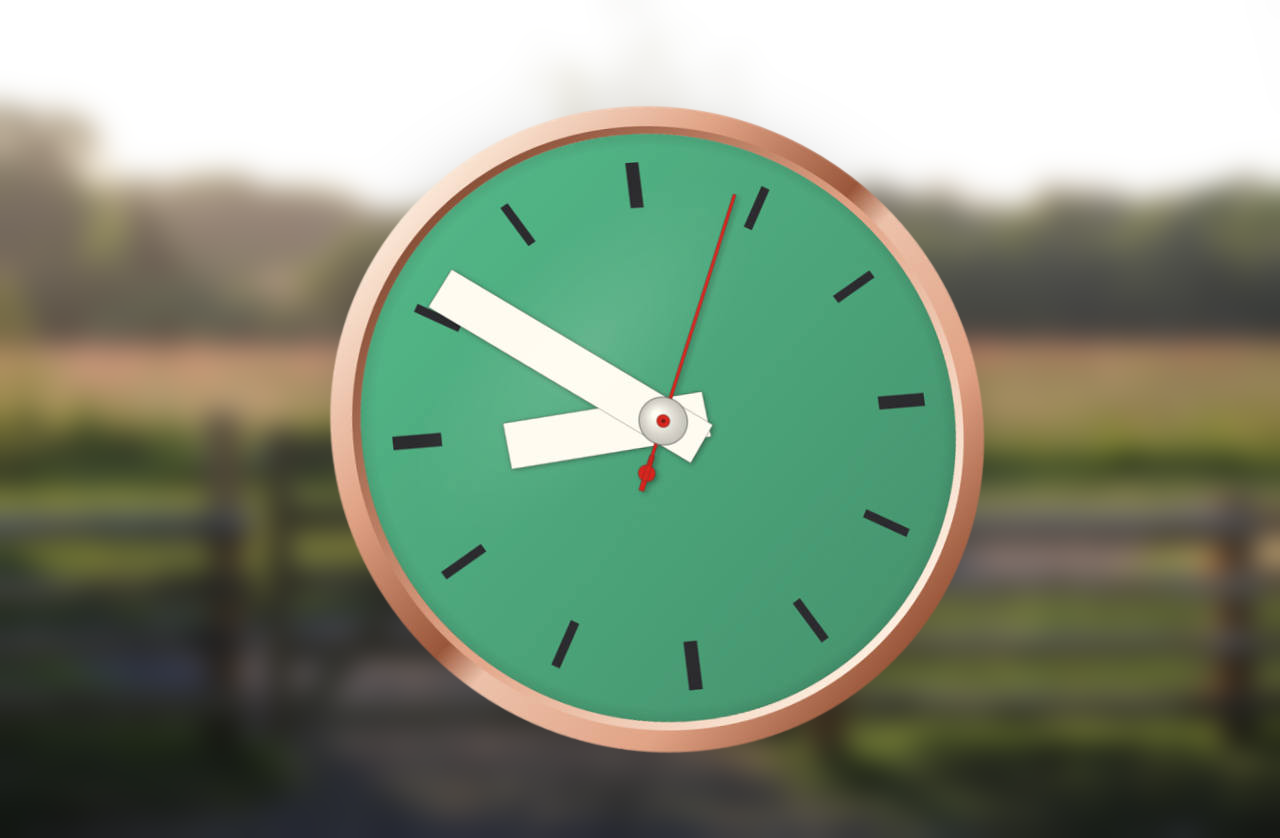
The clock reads 8.51.04
